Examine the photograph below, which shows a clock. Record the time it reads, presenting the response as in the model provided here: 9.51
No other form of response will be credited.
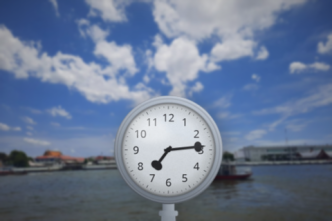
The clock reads 7.14
